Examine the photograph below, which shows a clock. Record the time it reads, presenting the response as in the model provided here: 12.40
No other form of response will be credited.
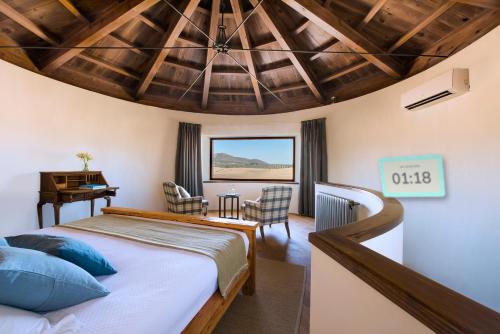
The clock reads 1.18
